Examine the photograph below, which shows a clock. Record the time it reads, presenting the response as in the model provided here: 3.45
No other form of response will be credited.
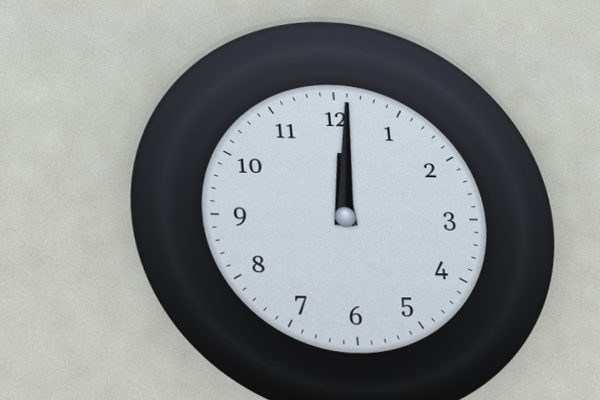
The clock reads 12.01
